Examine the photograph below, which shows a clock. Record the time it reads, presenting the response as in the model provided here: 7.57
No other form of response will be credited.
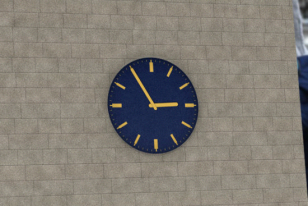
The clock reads 2.55
